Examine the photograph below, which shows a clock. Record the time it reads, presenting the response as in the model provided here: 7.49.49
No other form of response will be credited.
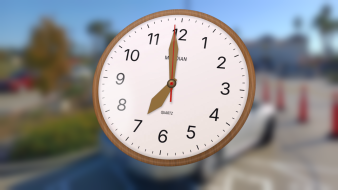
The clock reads 6.58.59
